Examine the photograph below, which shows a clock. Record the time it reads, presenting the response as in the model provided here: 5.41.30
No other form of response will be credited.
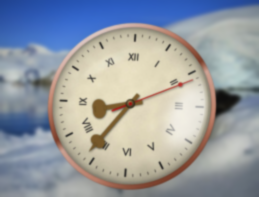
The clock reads 8.36.11
